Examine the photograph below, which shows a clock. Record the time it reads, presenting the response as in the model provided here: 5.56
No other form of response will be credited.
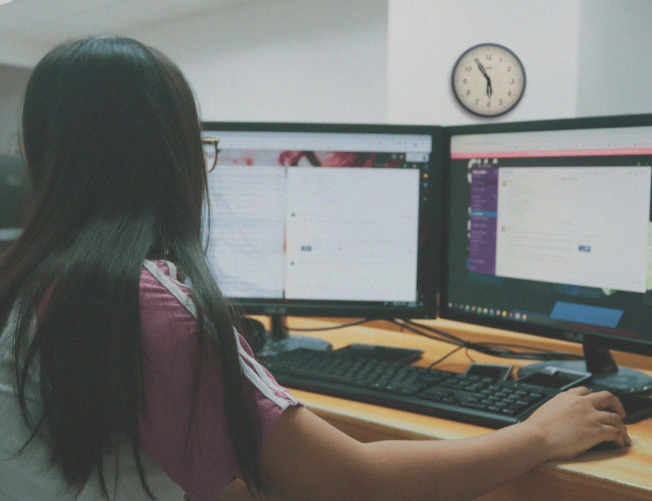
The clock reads 5.55
